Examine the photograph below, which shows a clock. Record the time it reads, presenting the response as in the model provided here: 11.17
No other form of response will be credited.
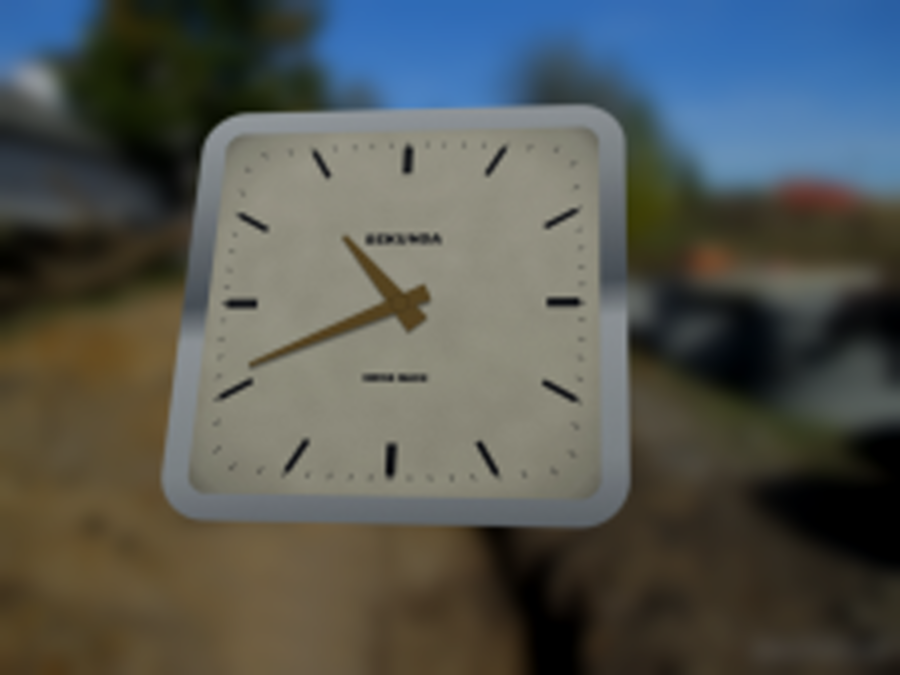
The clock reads 10.41
